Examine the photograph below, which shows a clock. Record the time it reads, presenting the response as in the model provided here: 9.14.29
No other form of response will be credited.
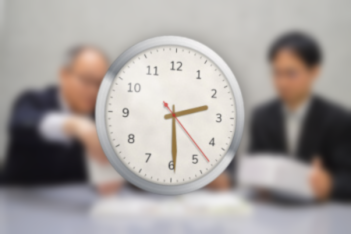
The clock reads 2.29.23
